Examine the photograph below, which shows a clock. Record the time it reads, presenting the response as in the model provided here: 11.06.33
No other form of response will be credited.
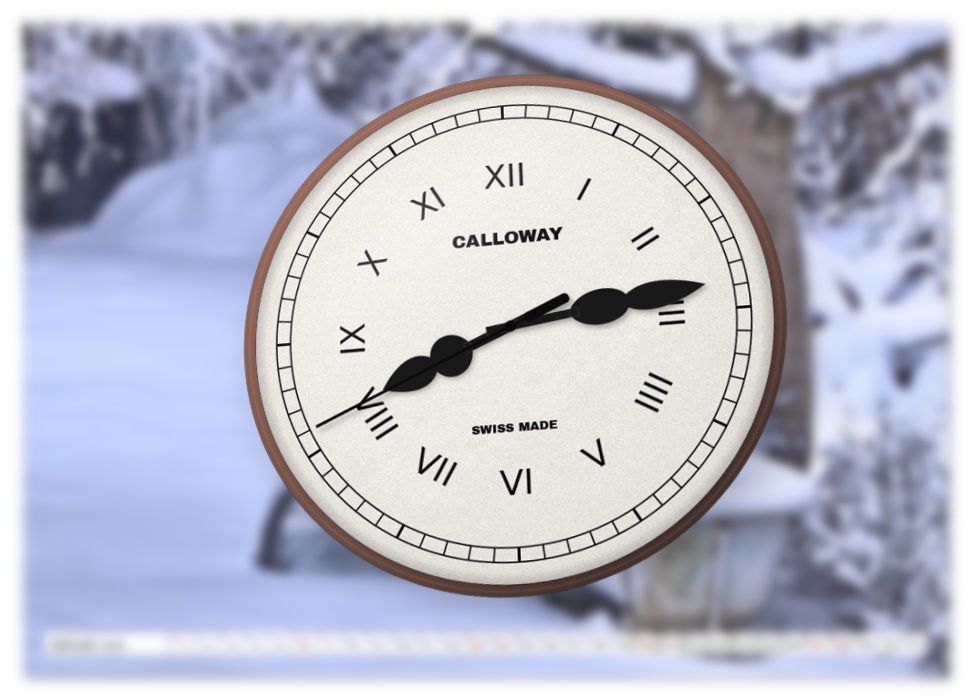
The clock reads 8.13.41
